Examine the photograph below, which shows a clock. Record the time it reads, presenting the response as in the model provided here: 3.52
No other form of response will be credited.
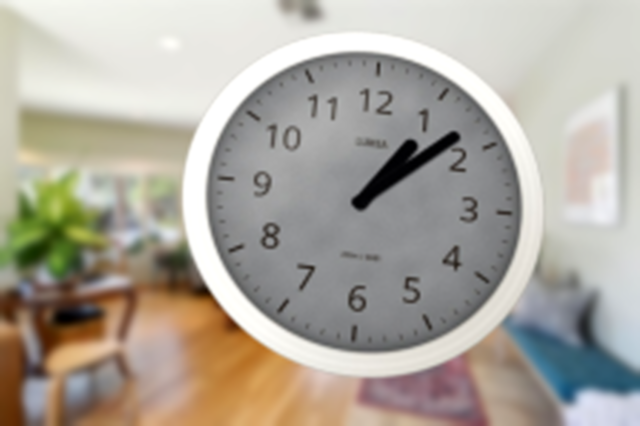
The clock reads 1.08
